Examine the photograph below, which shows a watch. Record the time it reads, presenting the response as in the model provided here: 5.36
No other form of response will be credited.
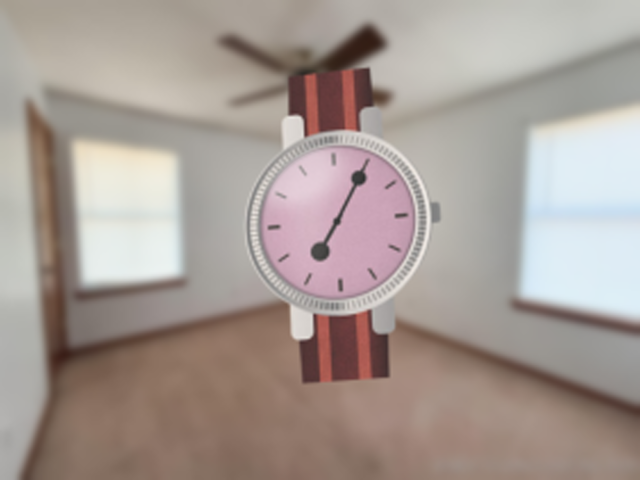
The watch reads 7.05
